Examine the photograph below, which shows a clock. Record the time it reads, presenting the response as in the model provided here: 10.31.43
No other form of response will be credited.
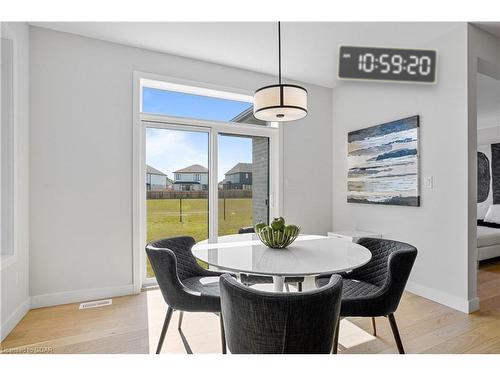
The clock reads 10.59.20
